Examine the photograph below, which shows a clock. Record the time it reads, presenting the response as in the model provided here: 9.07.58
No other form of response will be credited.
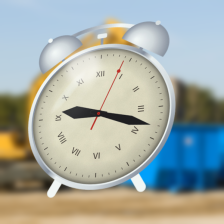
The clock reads 9.18.04
